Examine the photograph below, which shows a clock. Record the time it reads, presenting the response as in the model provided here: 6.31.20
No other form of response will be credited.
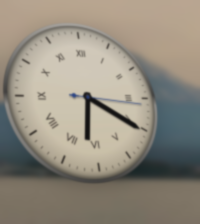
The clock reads 6.20.16
